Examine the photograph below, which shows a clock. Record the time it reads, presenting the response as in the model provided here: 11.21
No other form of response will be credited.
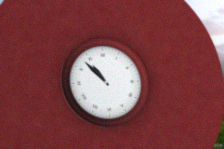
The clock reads 10.53
